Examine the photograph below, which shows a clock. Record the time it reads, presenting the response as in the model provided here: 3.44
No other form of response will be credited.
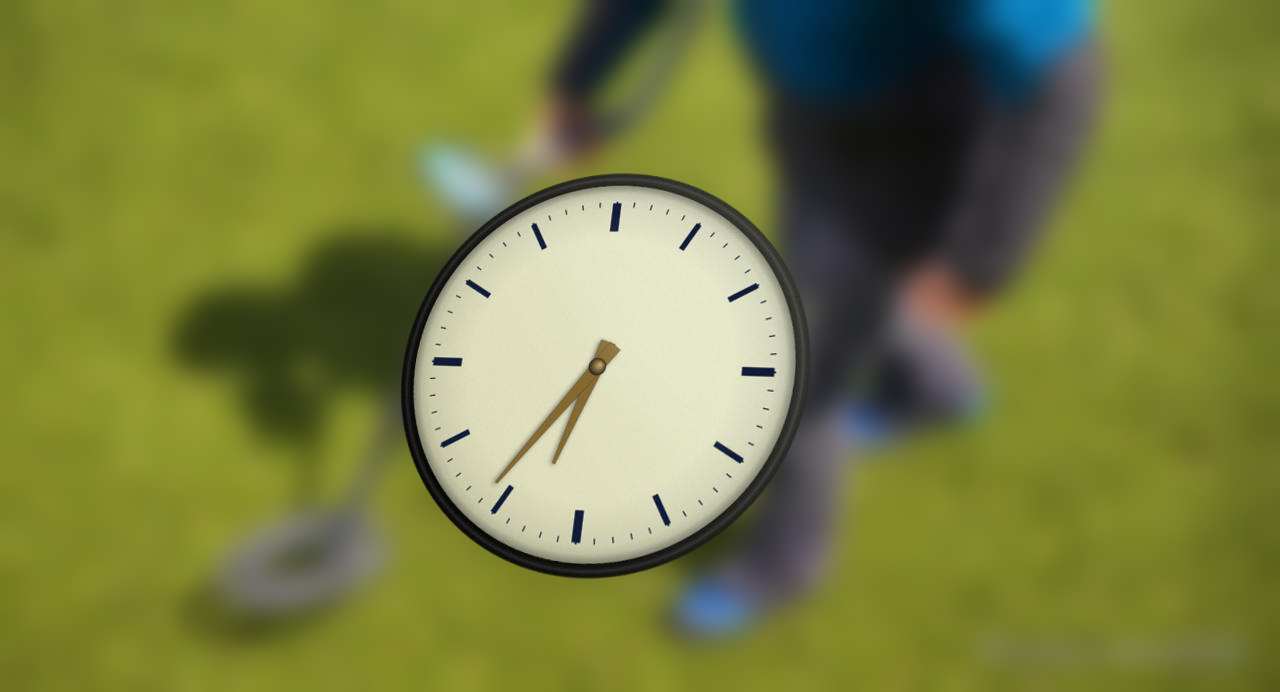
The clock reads 6.36
